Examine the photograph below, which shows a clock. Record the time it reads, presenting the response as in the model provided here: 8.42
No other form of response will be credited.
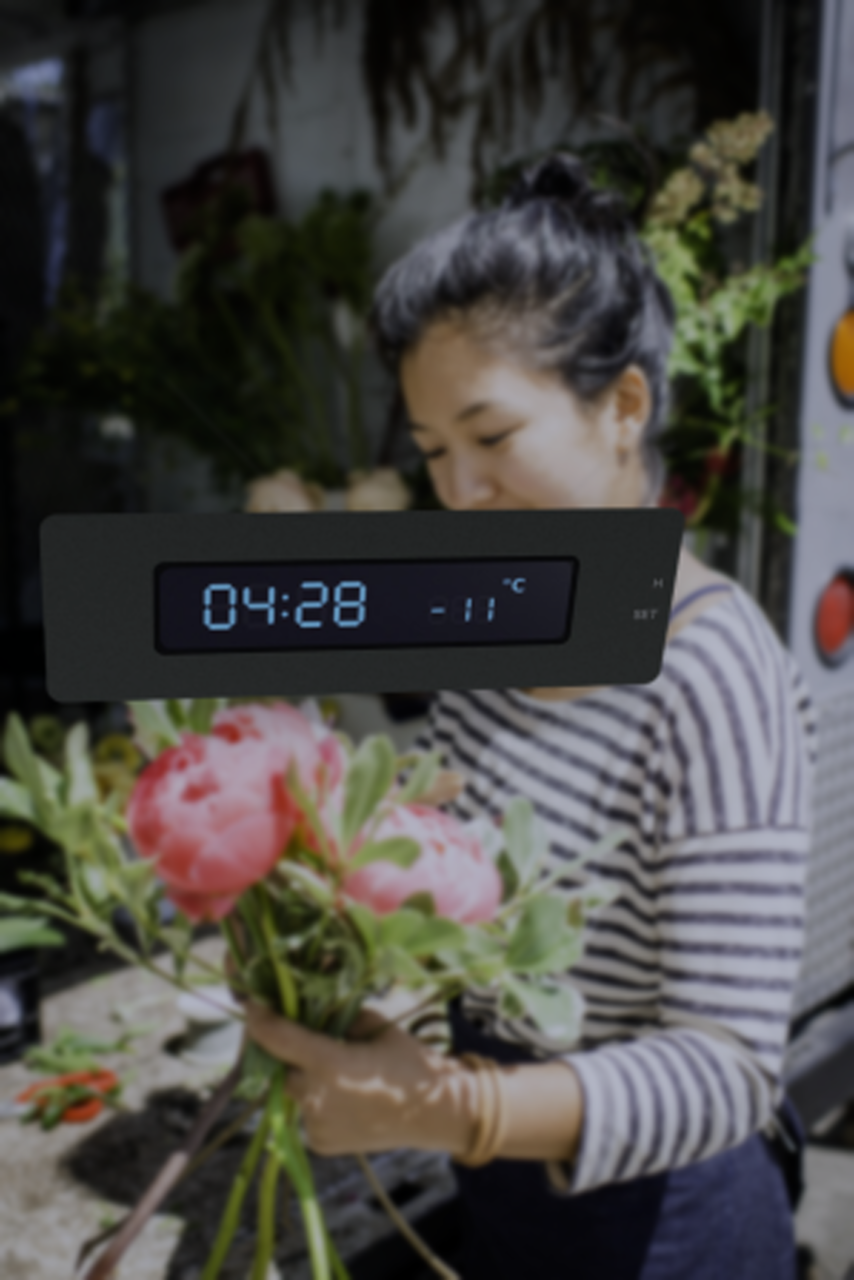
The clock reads 4.28
